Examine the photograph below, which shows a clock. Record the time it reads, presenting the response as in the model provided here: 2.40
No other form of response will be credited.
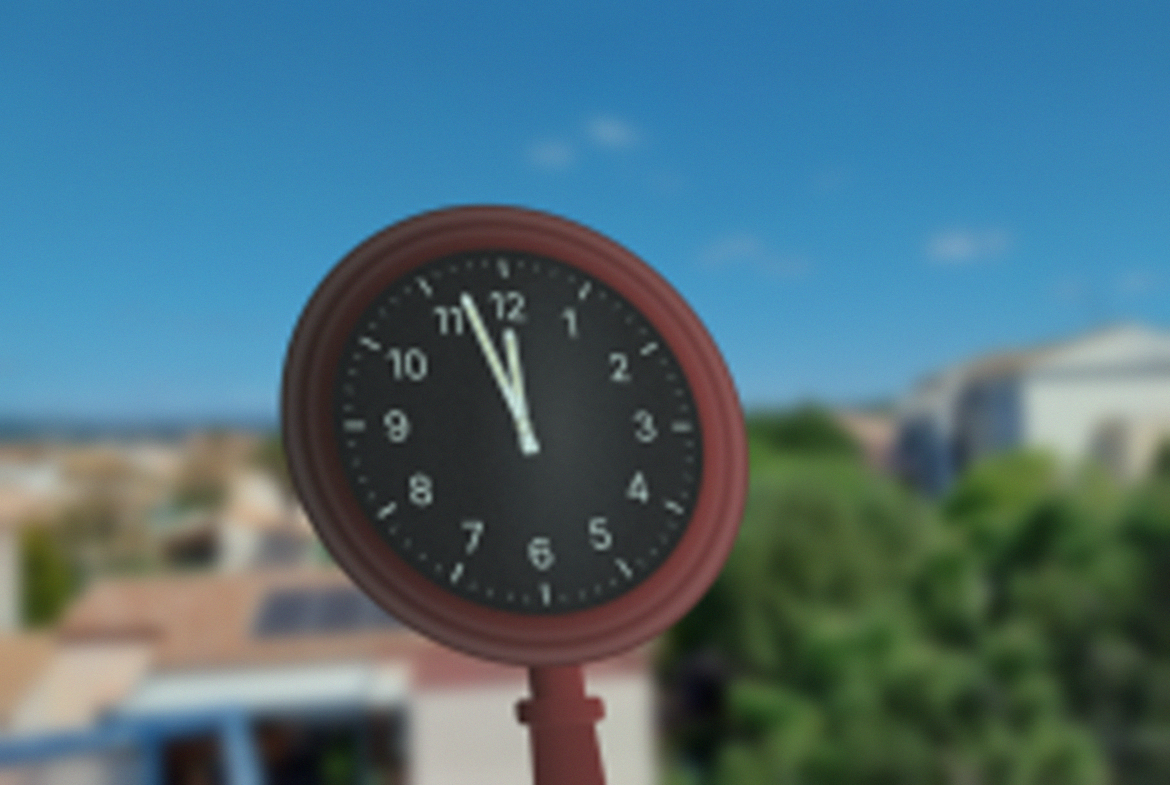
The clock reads 11.57
